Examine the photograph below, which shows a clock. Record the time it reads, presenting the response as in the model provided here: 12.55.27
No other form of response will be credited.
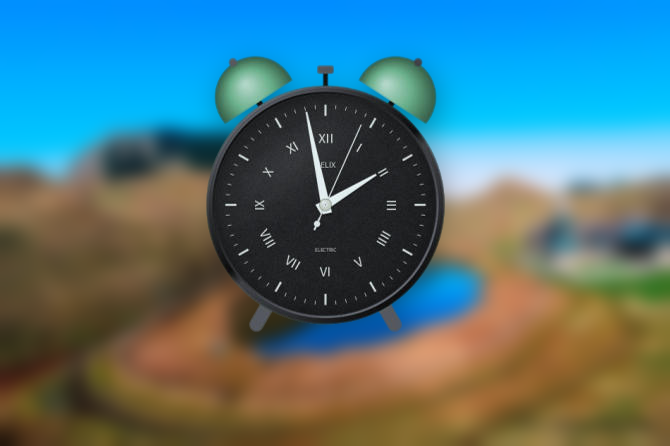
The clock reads 1.58.04
